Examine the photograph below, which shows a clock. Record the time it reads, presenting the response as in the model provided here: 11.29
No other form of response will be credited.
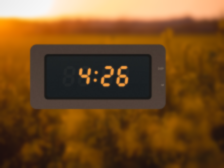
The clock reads 4.26
